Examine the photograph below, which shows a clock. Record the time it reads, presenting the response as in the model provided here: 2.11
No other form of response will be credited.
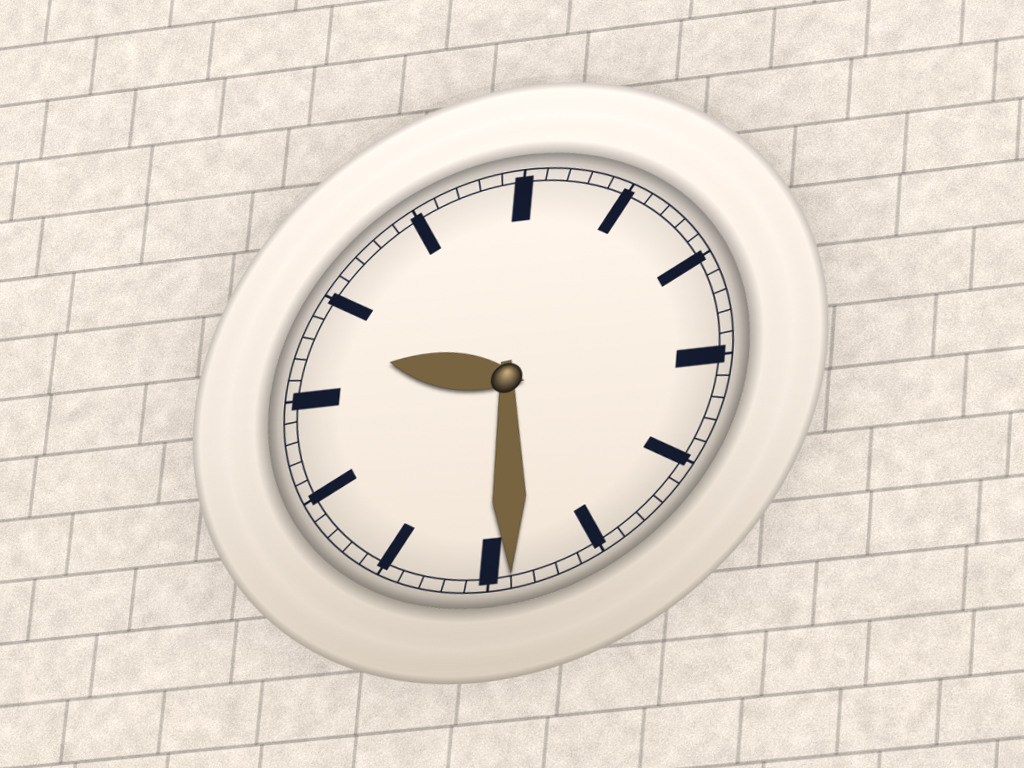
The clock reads 9.29
